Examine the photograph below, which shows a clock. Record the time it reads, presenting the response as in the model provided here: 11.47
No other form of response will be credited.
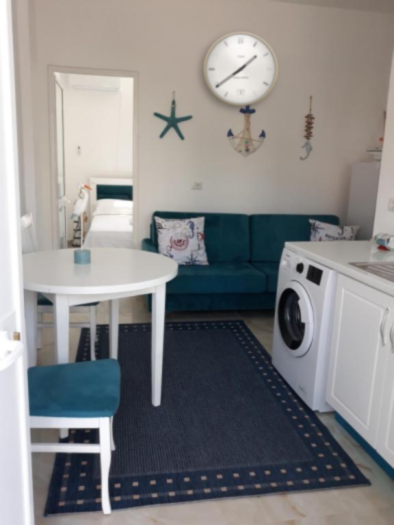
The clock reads 1.39
